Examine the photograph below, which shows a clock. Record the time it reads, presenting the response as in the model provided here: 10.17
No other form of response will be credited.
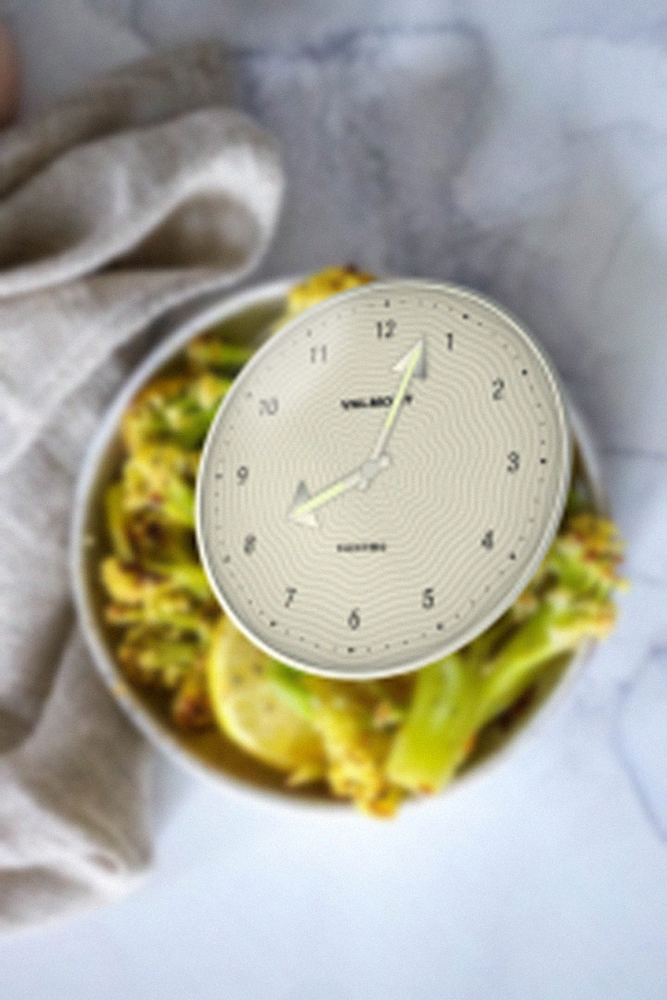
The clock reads 8.03
